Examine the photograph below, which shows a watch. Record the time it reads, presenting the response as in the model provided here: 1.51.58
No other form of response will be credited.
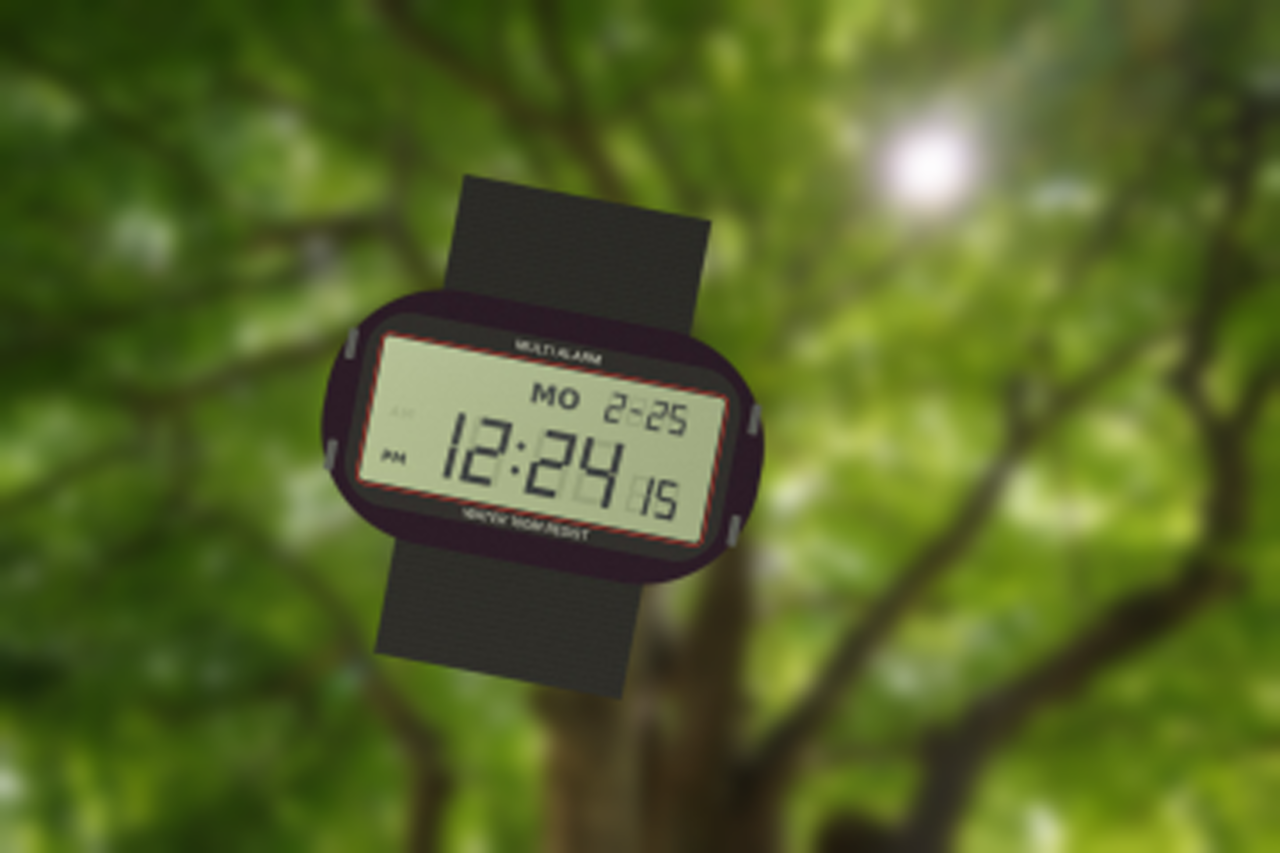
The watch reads 12.24.15
